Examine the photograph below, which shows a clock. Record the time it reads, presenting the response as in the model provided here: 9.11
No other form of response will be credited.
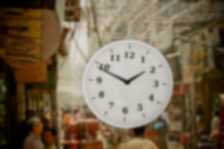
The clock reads 1.49
